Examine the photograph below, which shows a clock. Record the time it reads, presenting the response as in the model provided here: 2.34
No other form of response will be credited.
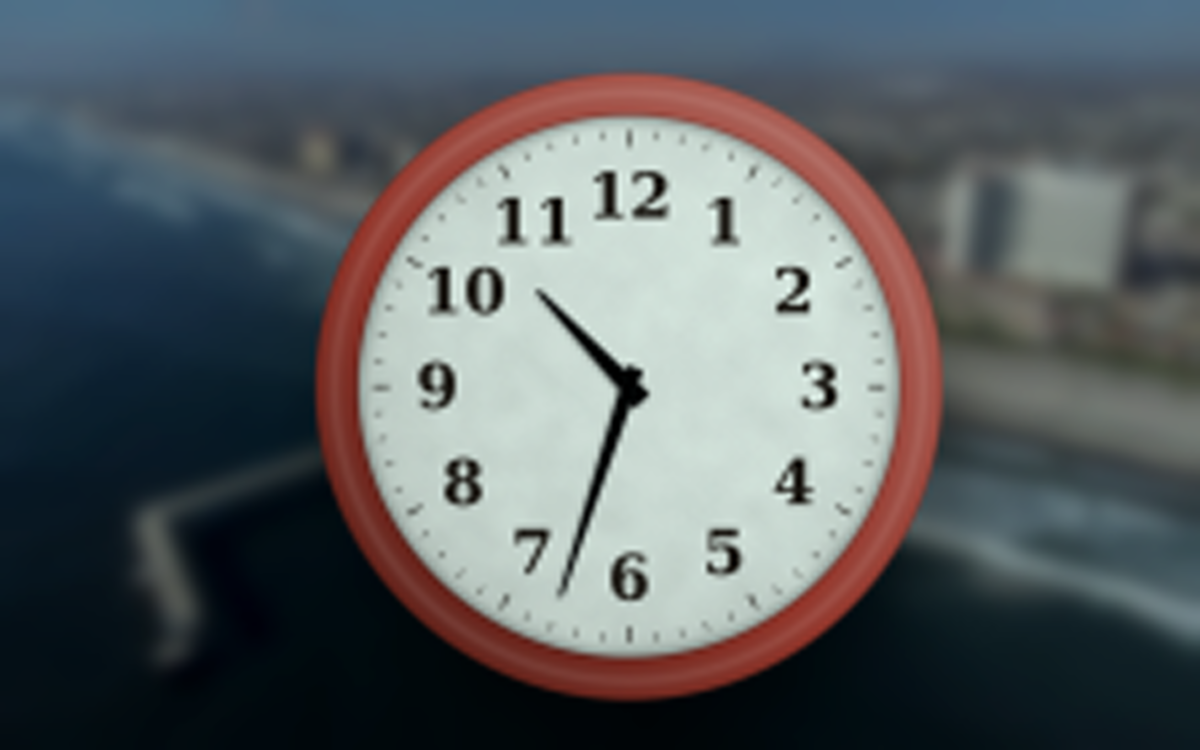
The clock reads 10.33
